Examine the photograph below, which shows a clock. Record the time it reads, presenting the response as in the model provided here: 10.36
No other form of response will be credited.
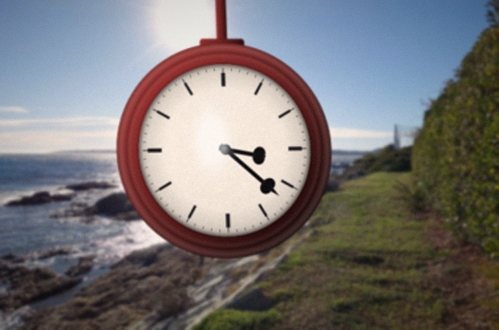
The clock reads 3.22
